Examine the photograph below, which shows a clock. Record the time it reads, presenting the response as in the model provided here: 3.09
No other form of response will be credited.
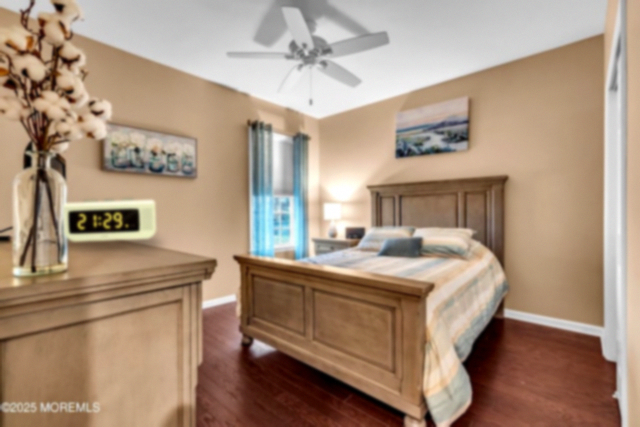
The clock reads 21.29
